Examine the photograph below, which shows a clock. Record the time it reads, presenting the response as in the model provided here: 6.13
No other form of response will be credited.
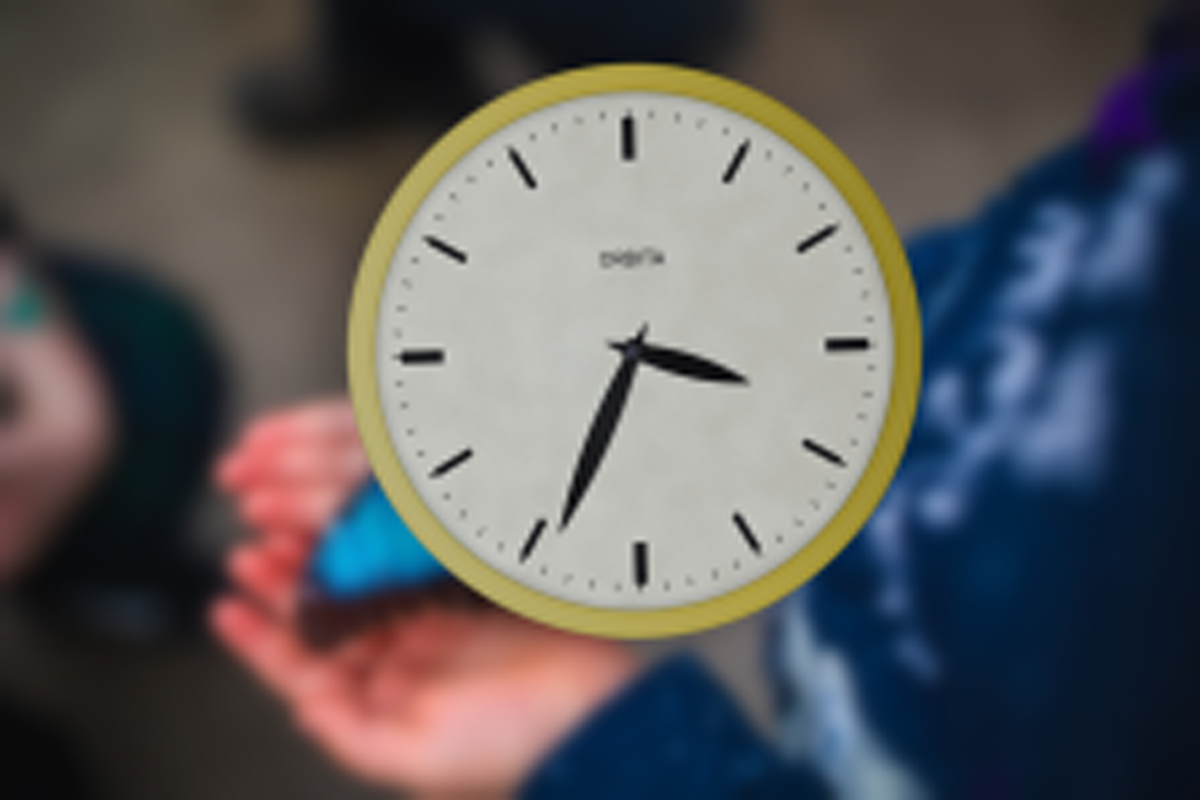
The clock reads 3.34
